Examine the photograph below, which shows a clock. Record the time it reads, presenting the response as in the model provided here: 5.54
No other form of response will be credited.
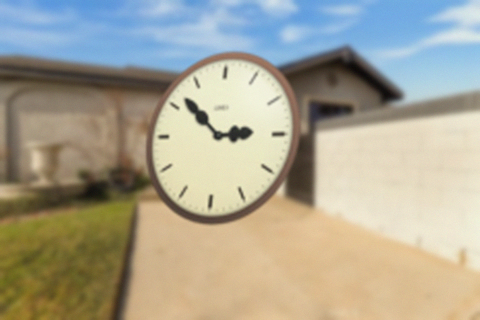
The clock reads 2.52
